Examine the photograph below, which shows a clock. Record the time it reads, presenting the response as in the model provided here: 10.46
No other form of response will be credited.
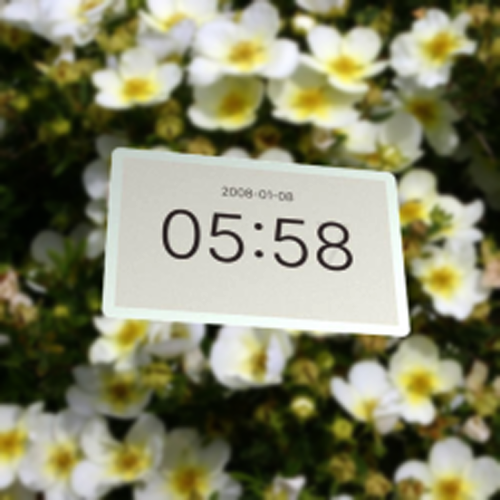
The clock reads 5.58
